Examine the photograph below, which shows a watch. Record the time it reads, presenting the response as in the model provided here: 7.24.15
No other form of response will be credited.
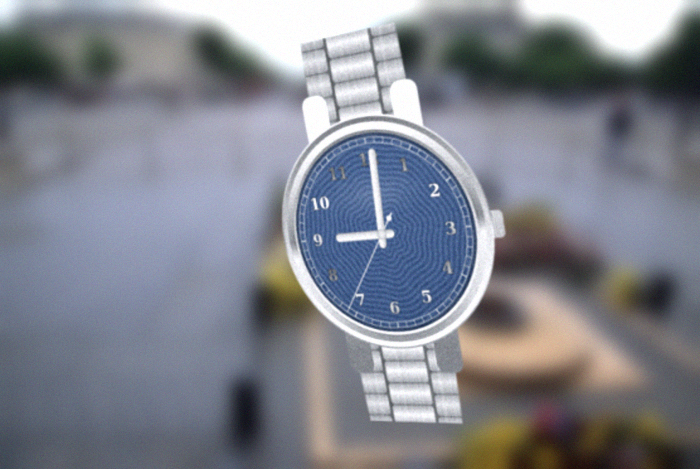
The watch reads 9.00.36
